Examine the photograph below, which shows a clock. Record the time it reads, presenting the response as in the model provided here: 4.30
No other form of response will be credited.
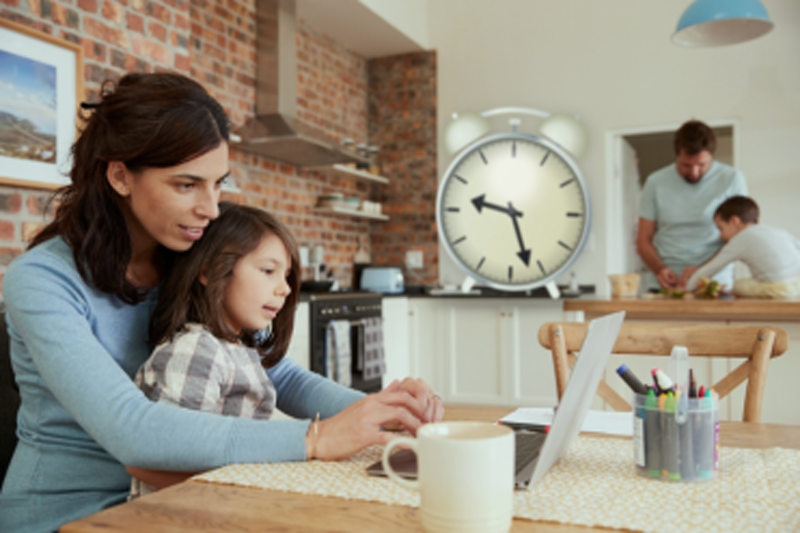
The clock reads 9.27
